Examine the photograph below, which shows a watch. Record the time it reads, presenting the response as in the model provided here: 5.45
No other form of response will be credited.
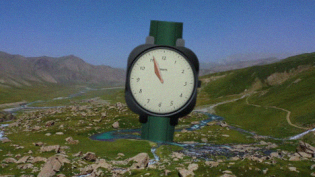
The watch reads 10.56
